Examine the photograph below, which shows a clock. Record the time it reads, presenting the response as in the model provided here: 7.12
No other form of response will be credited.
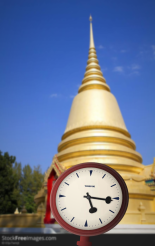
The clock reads 5.16
